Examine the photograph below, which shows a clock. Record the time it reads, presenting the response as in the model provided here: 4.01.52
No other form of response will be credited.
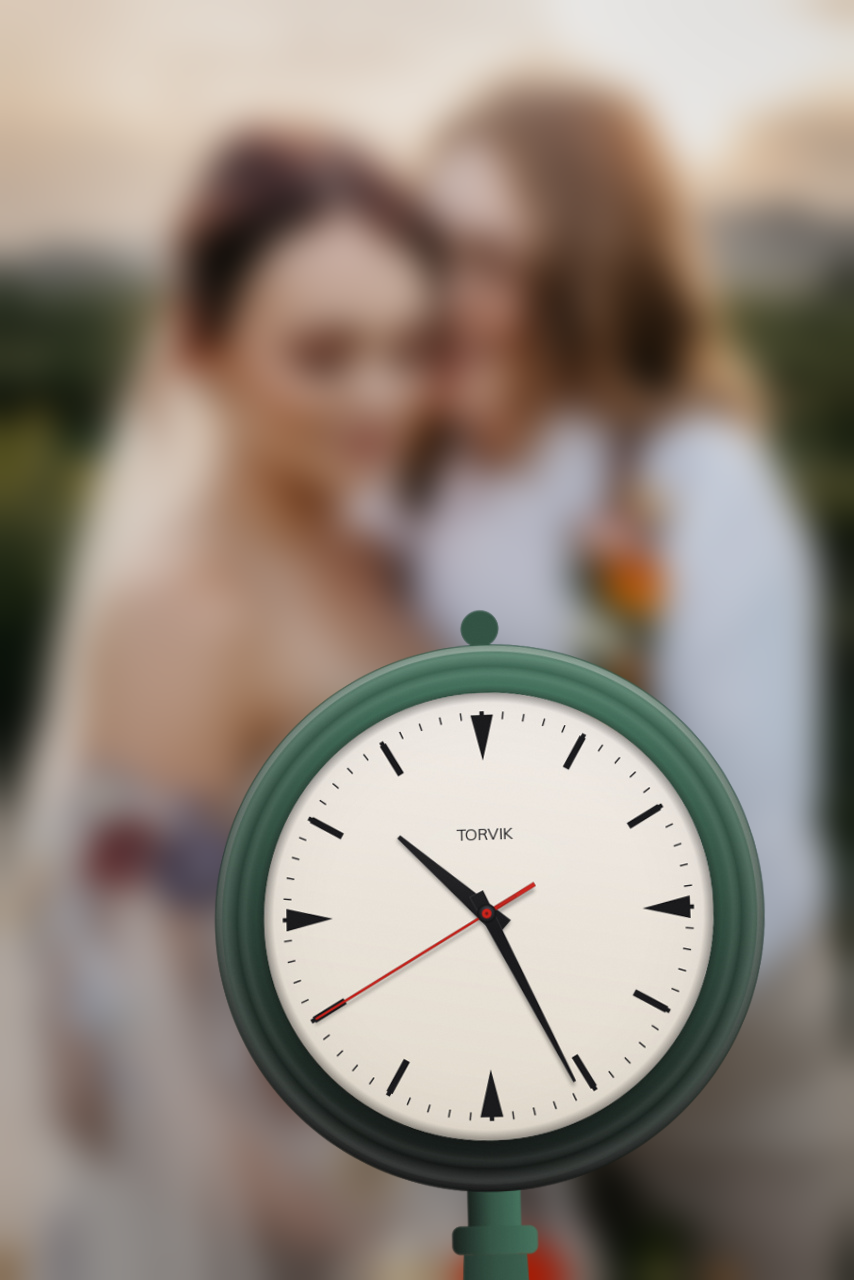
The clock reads 10.25.40
